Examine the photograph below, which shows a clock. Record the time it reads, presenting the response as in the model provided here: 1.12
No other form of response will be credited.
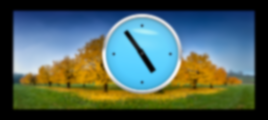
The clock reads 4.54
